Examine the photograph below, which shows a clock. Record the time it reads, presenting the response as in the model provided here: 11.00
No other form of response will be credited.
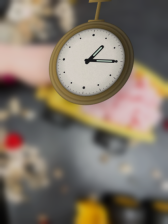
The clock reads 1.15
